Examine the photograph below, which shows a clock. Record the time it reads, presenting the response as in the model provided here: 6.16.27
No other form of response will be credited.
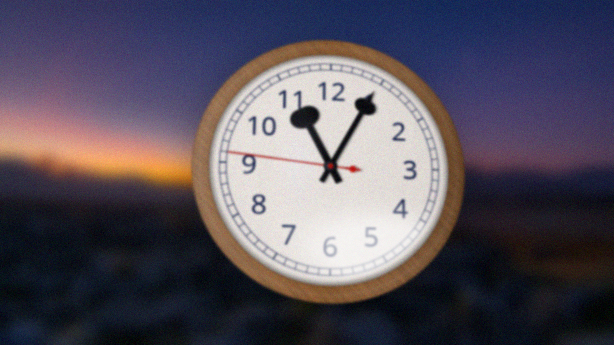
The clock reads 11.04.46
